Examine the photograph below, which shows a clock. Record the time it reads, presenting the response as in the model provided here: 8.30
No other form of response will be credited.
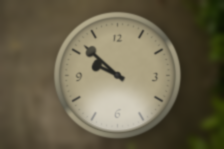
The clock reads 9.52
